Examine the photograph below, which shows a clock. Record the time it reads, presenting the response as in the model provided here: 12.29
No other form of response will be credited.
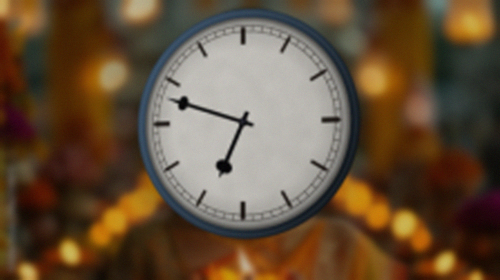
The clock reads 6.48
